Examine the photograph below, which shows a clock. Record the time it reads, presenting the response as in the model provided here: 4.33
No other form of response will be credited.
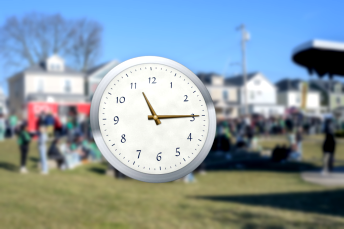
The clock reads 11.15
